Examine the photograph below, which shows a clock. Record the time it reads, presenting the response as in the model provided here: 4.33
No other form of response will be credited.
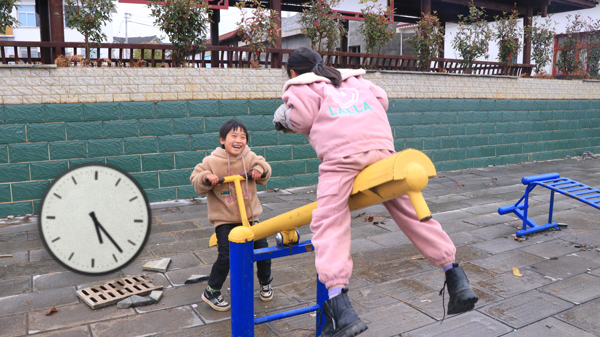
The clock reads 5.23
